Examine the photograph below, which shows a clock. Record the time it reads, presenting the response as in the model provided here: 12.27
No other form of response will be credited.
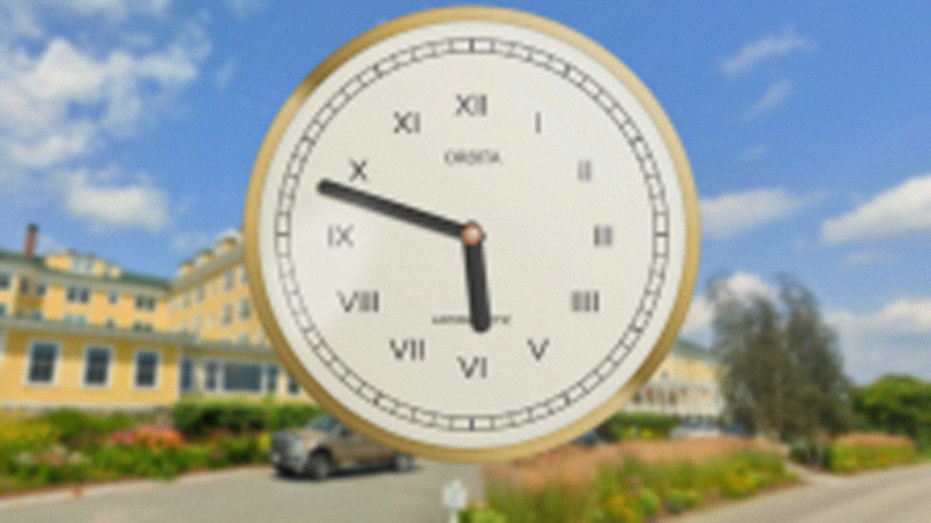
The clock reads 5.48
